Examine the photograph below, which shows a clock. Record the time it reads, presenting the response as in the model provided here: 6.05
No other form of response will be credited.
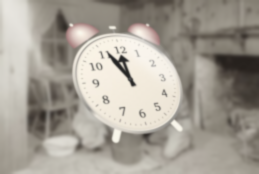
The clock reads 11.56
